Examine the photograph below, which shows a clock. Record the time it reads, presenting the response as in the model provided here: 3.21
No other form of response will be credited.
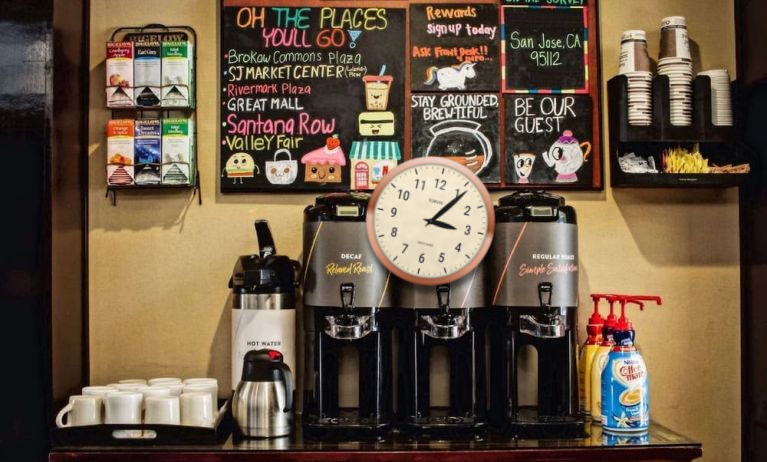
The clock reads 3.06
